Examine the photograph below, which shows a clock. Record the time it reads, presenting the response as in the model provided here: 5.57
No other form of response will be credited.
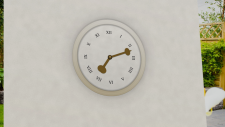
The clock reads 7.12
